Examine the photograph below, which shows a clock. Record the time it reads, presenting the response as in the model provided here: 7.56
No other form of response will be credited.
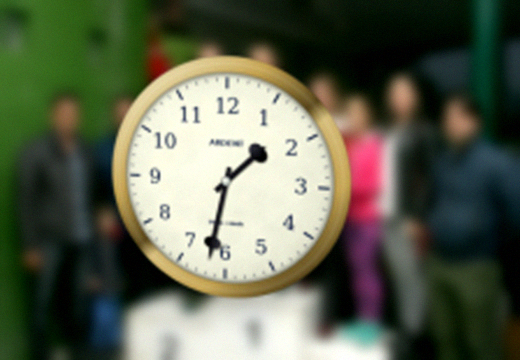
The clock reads 1.32
